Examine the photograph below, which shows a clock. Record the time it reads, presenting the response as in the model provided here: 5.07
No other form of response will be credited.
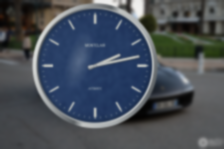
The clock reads 2.13
